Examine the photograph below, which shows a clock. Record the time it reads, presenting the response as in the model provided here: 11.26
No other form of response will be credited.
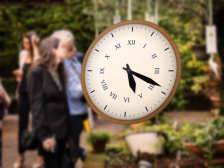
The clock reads 5.19
